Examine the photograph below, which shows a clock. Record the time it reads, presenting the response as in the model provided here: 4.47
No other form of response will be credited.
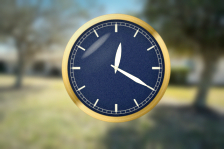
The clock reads 12.20
